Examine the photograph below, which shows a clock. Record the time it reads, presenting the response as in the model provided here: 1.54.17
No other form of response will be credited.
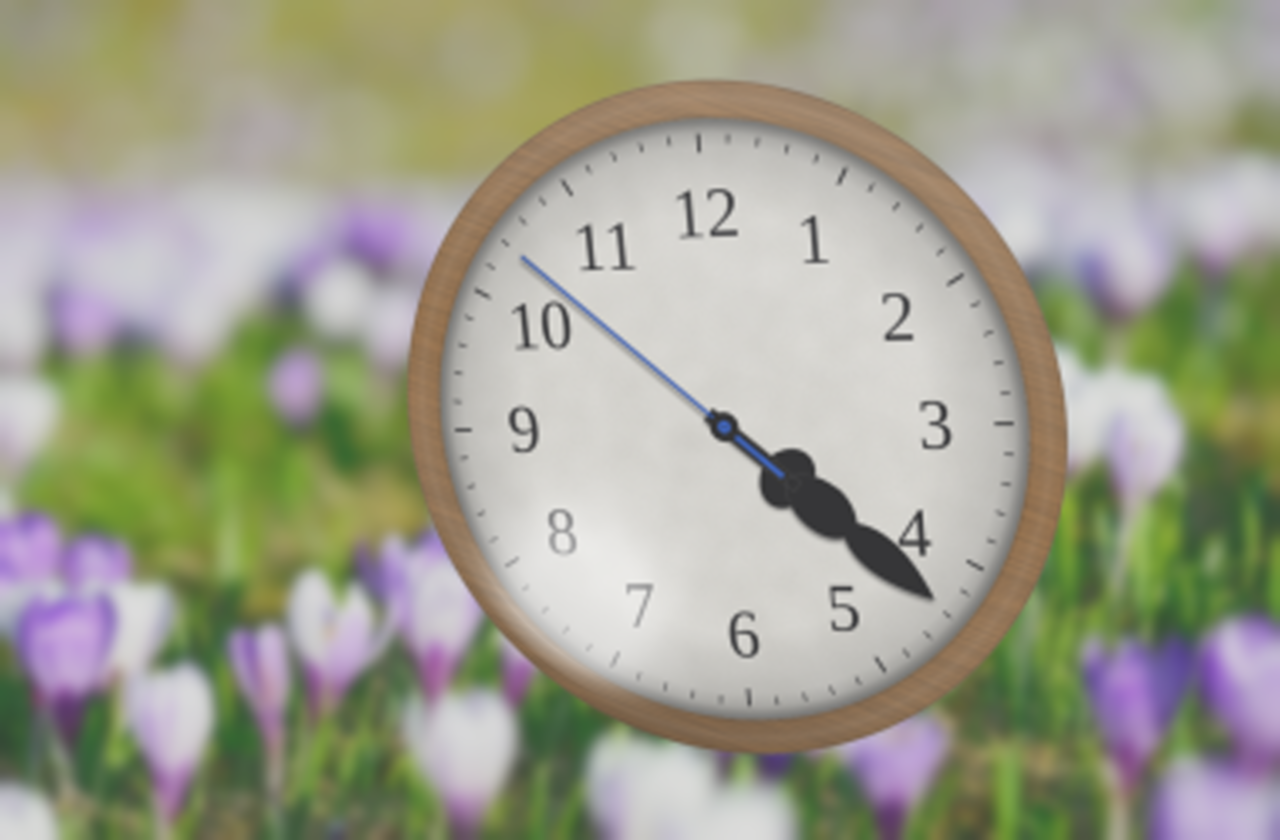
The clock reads 4.21.52
